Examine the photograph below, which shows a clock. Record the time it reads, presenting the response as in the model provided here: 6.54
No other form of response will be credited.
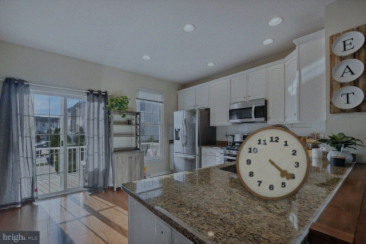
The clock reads 4.21
